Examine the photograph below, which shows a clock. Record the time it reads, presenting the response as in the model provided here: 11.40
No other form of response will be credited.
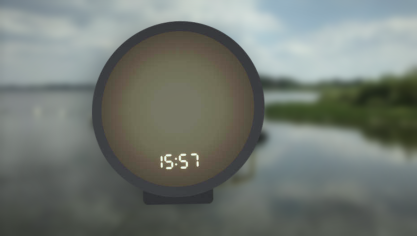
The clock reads 15.57
